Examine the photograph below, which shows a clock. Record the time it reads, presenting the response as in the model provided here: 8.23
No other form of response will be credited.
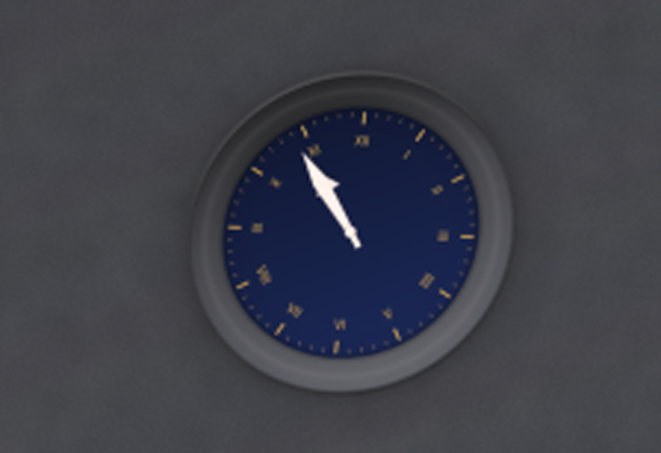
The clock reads 10.54
